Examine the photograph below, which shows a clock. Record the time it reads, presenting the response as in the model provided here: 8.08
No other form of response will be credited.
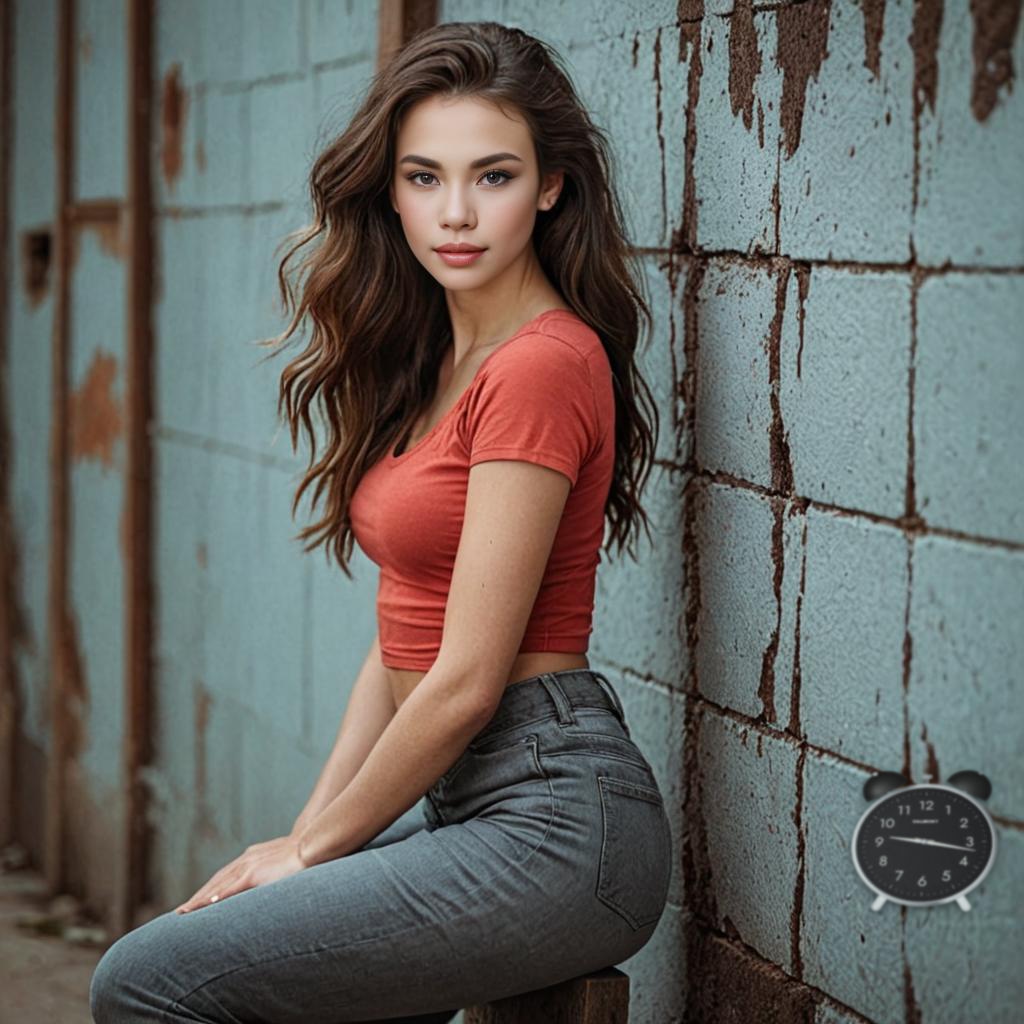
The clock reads 9.17
